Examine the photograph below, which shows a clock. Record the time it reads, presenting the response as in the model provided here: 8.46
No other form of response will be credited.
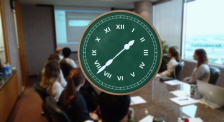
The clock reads 1.38
